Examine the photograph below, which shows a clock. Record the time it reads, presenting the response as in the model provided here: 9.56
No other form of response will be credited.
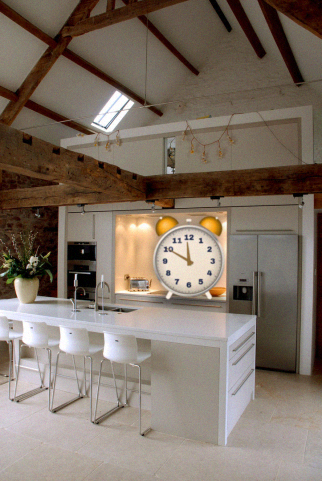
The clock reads 11.50
